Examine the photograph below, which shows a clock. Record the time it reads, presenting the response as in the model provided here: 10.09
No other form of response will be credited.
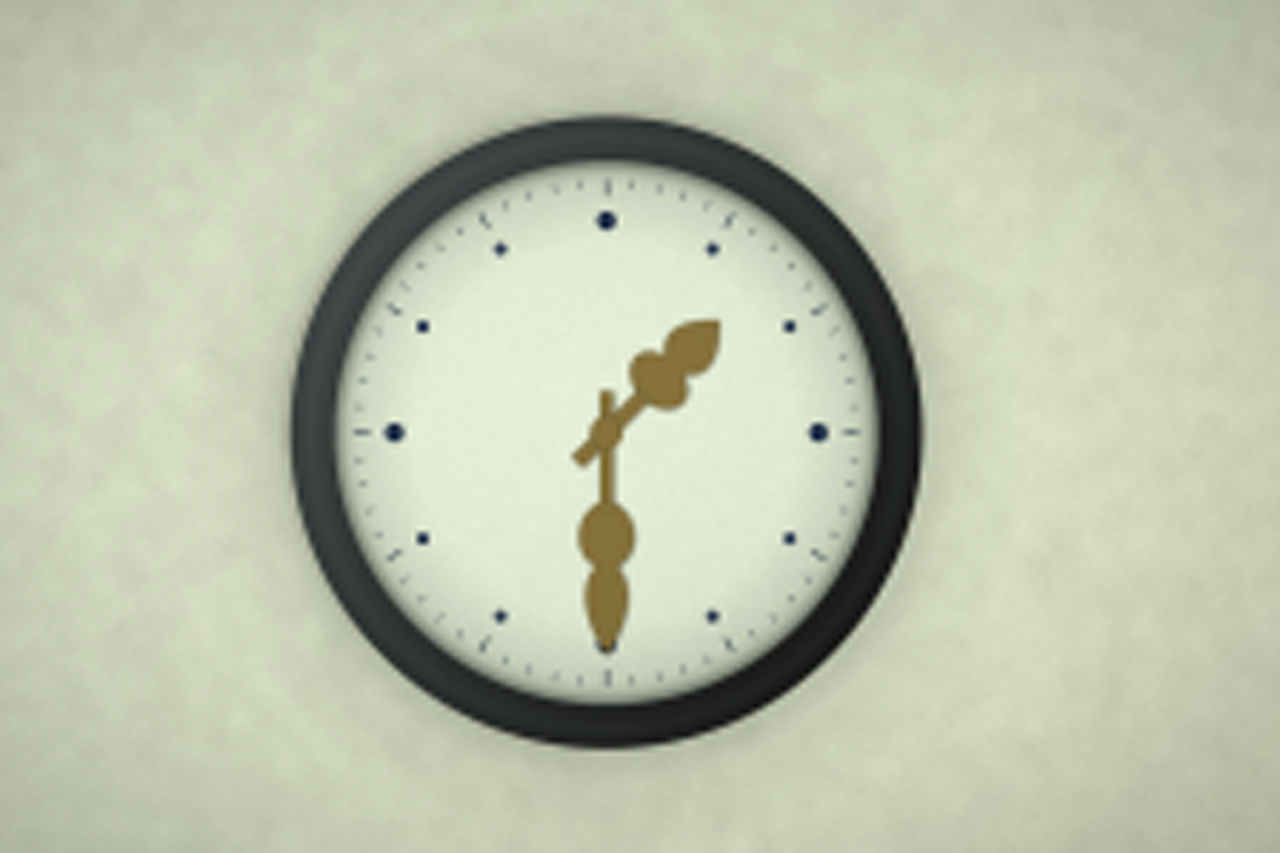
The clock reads 1.30
